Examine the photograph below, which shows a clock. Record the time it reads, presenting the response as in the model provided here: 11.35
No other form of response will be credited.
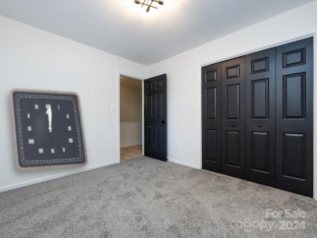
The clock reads 12.01
